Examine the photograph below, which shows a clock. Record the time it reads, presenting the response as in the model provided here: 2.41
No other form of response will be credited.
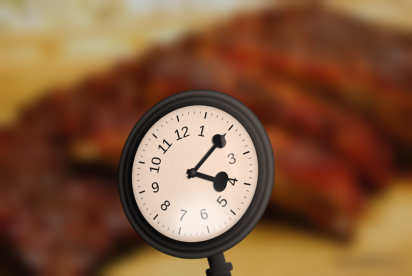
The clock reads 4.10
